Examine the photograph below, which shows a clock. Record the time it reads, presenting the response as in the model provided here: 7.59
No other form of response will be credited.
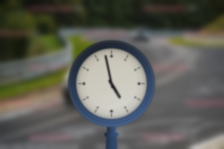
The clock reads 4.58
